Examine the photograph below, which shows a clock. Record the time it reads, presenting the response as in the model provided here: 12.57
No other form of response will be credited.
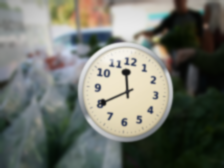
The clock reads 11.40
